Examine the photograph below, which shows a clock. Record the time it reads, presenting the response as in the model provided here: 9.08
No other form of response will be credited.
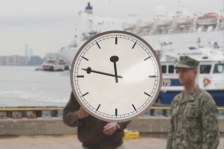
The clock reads 11.47
